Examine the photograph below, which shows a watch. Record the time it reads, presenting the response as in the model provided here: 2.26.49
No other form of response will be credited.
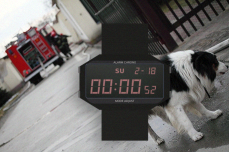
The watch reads 0.00.52
